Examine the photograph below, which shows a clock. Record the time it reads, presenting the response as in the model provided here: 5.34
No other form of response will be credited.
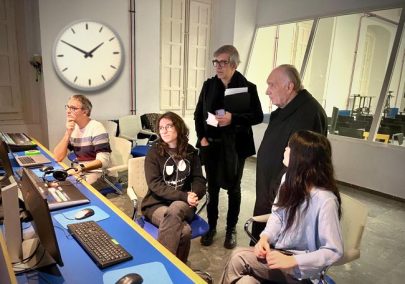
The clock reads 1.50
